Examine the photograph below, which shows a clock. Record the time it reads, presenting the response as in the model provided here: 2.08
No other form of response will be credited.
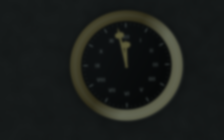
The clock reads 11.58
